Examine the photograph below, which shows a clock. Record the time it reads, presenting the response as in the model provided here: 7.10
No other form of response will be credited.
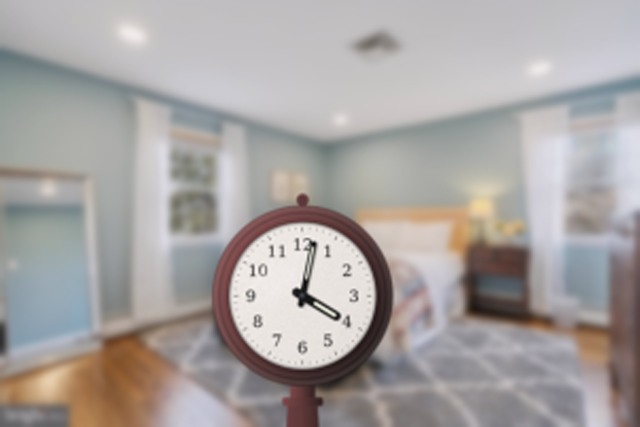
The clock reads 4.02
